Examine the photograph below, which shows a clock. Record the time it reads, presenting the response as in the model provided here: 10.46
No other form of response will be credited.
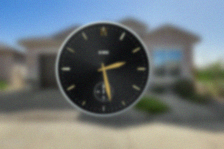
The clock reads 2.28
